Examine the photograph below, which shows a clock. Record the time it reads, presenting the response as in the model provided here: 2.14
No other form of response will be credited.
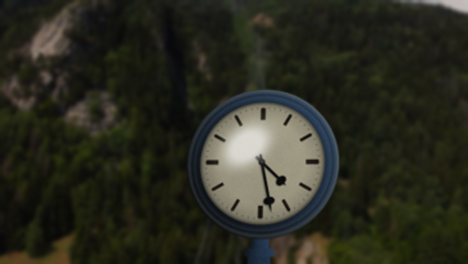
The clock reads 4.28
